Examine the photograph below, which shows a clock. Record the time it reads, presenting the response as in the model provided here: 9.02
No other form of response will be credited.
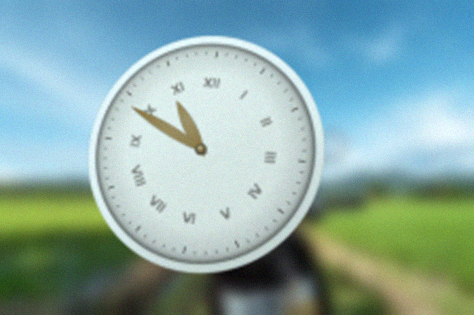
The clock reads 10.49
